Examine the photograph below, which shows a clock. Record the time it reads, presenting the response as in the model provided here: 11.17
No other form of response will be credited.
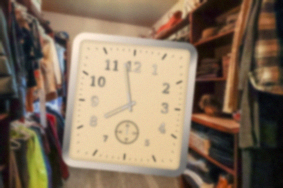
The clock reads 7.58
